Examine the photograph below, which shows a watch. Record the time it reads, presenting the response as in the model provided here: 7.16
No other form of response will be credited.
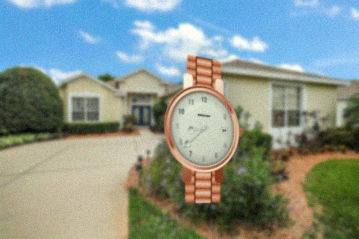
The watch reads 8.38
